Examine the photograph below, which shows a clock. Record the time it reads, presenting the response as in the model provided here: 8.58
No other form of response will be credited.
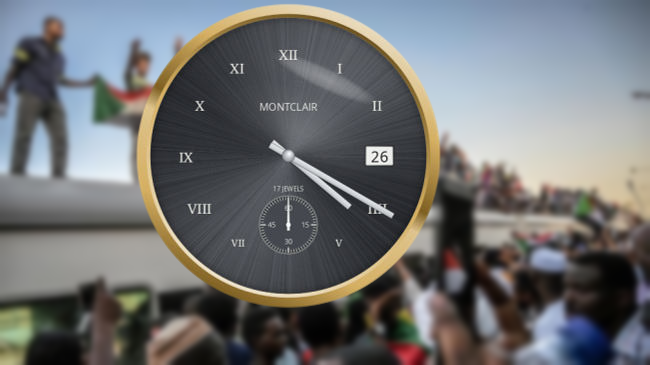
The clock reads 4.20
